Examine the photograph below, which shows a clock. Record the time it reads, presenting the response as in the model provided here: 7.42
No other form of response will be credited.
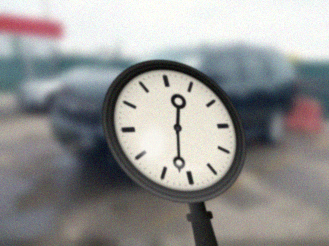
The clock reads 12.32
